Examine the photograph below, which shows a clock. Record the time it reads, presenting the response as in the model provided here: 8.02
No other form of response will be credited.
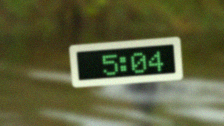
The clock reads 5.04
